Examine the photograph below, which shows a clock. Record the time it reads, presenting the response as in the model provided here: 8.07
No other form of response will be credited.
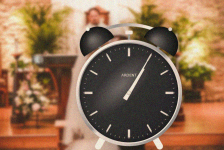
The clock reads 1.05
